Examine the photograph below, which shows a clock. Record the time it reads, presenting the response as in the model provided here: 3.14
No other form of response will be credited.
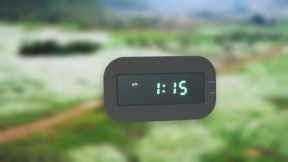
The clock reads 1.15
